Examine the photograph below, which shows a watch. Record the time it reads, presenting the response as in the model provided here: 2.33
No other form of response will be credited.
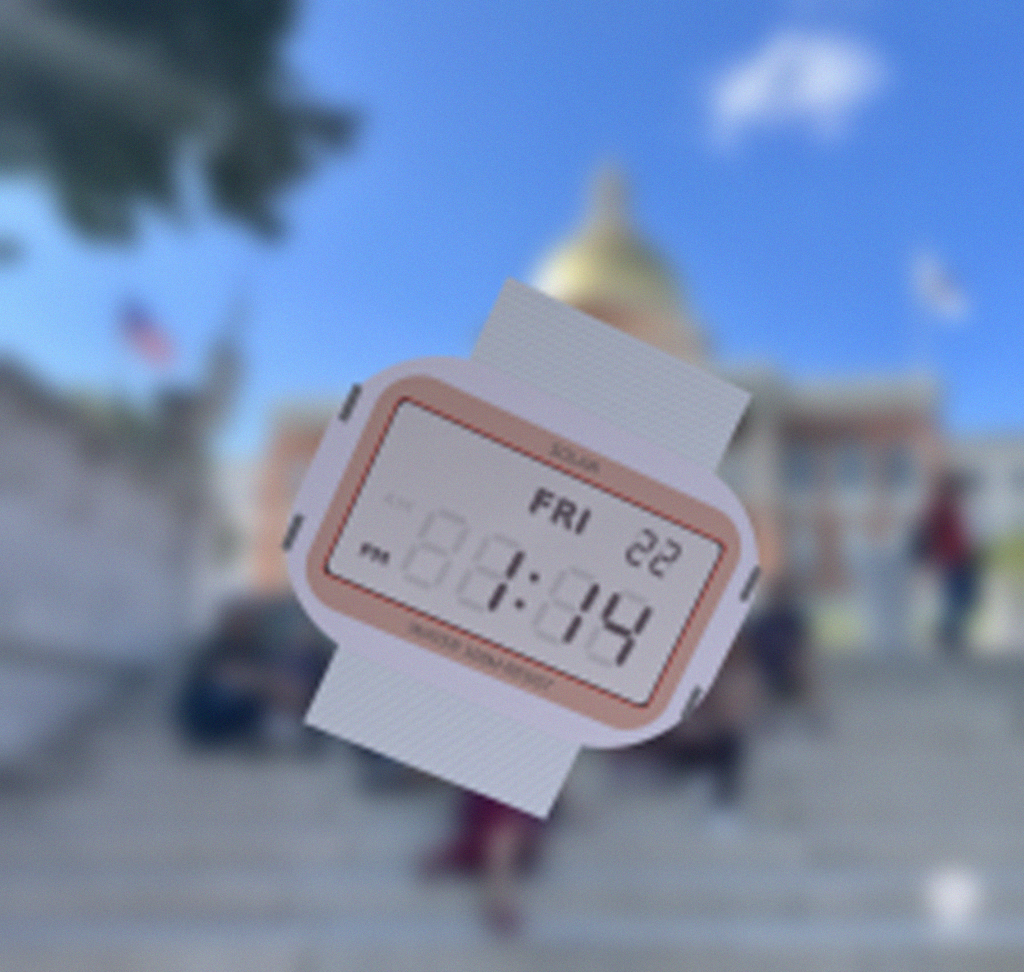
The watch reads 1.14
